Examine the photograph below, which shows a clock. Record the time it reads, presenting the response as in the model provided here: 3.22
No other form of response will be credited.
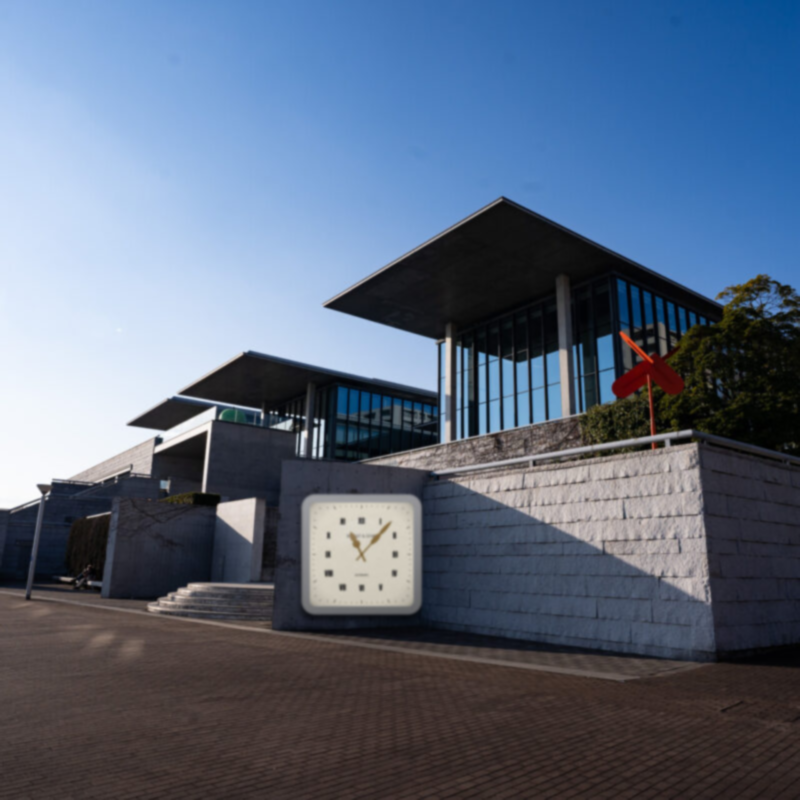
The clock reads 11.07
